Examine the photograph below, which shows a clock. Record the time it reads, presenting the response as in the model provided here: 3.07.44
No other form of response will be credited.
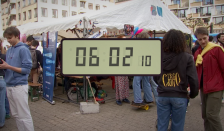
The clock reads 6.02.10
